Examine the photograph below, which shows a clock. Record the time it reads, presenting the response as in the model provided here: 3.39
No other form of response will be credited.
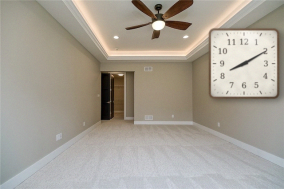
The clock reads 8.10
